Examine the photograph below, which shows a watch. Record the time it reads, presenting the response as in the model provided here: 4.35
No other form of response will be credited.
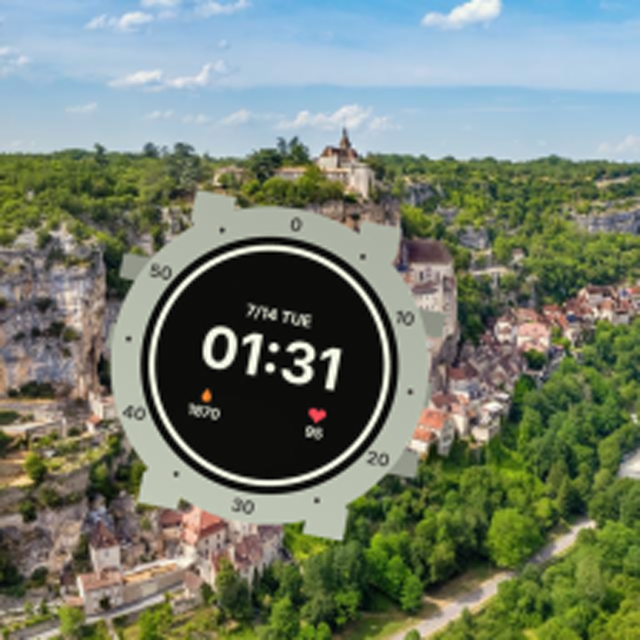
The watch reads 1.31
